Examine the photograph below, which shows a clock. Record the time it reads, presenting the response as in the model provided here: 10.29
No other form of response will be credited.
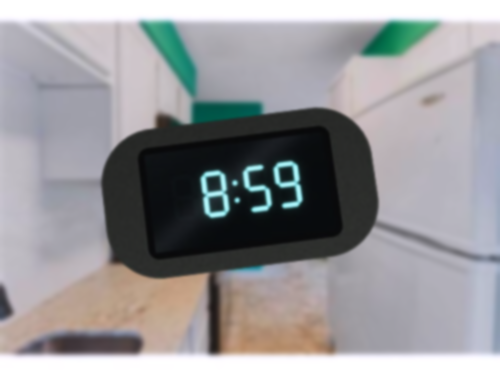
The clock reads 8.59
